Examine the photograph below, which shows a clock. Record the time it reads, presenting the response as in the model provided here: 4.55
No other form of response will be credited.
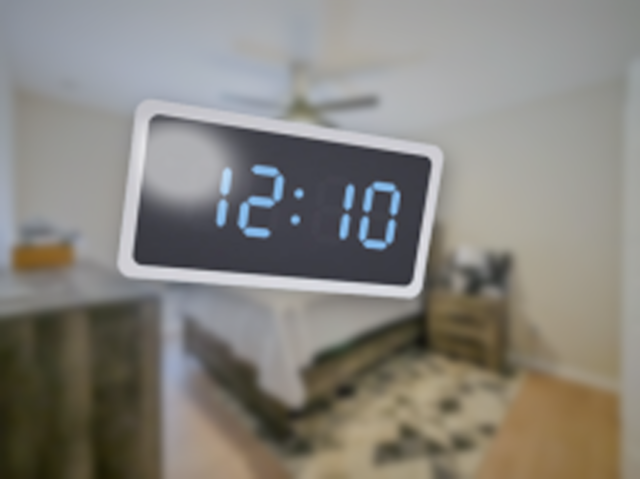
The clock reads 12.10
